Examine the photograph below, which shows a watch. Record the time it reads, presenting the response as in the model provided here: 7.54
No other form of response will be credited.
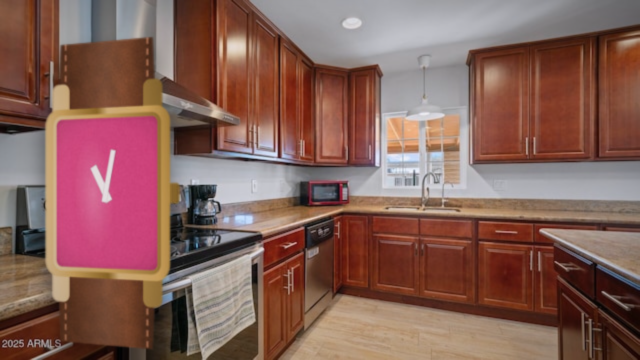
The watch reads 11.02
